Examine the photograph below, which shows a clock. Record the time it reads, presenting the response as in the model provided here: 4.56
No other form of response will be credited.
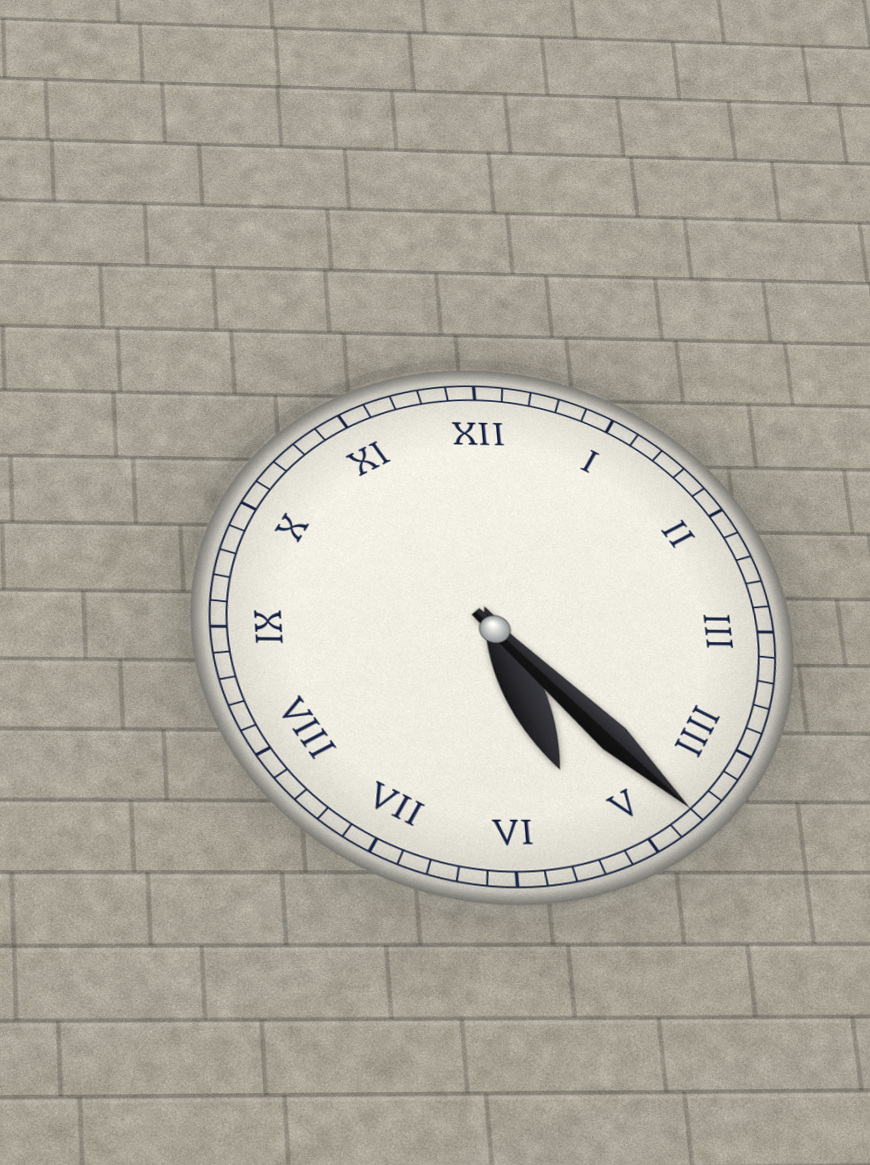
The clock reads 5.23
